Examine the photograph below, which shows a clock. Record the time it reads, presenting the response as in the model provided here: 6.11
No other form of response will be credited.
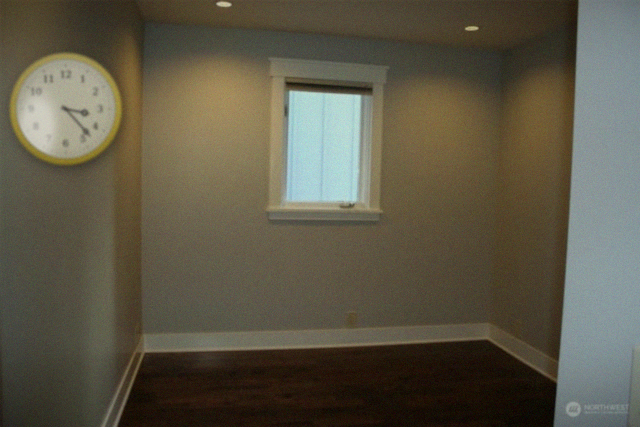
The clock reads 3.23
